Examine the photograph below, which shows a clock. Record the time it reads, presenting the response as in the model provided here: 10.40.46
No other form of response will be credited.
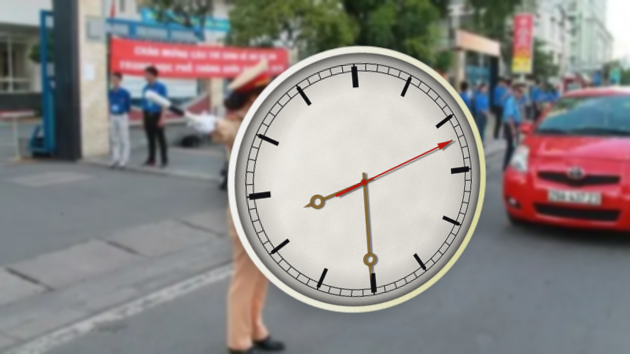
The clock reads 8.30.12
